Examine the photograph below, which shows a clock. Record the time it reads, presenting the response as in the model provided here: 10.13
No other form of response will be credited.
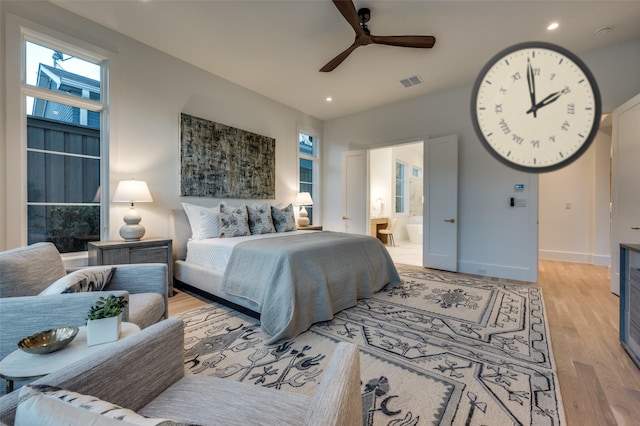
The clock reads 1.59
